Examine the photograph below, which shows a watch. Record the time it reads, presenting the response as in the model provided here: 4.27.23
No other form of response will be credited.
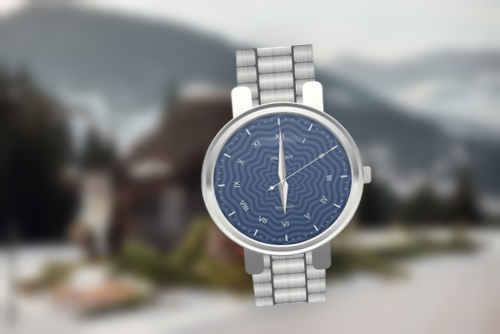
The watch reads 6.00.10
